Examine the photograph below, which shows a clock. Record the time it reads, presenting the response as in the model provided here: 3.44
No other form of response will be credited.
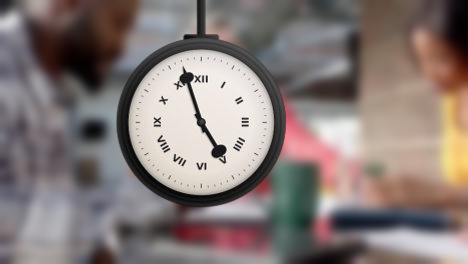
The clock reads 4.57
